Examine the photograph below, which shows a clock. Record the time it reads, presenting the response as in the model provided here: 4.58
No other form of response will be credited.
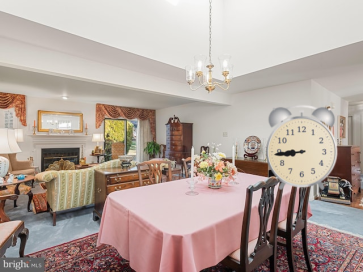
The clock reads 8.44
